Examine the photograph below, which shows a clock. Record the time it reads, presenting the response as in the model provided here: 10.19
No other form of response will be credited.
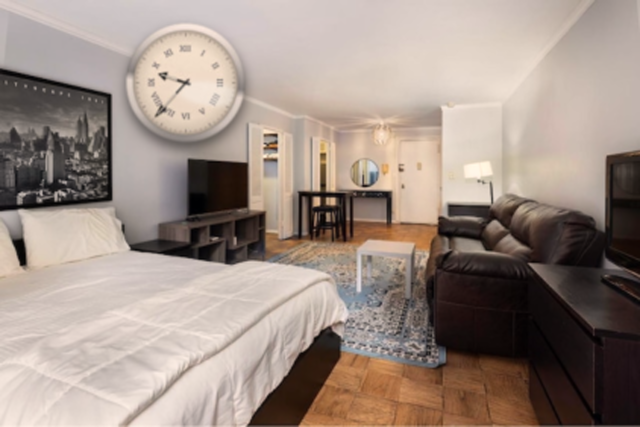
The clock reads 9.37
